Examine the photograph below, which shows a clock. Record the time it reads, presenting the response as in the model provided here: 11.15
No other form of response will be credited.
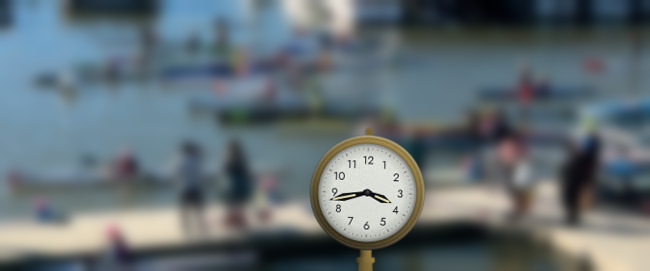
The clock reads 3.43
